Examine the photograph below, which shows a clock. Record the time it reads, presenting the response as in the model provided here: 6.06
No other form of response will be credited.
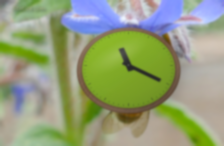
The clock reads 11.20
